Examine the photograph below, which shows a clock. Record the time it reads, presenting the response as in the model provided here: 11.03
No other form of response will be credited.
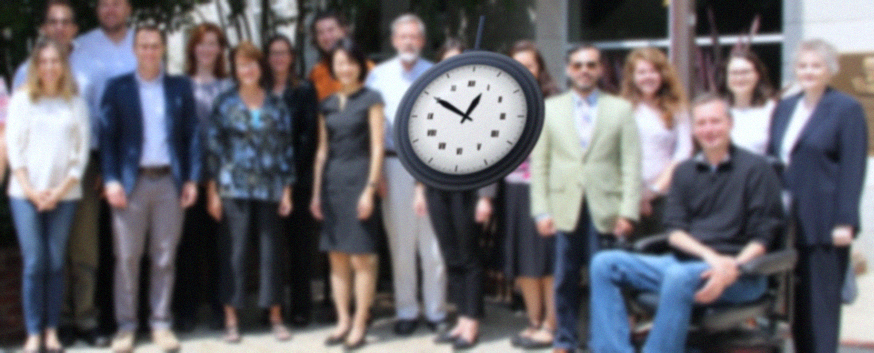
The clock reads 12.50
